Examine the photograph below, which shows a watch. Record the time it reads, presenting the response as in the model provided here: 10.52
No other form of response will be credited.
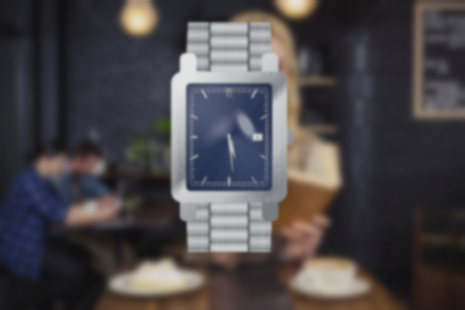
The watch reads 5.29
